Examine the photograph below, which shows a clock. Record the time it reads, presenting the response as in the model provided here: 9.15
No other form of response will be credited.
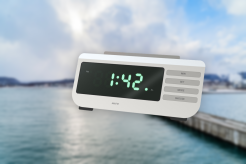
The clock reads 1.42
